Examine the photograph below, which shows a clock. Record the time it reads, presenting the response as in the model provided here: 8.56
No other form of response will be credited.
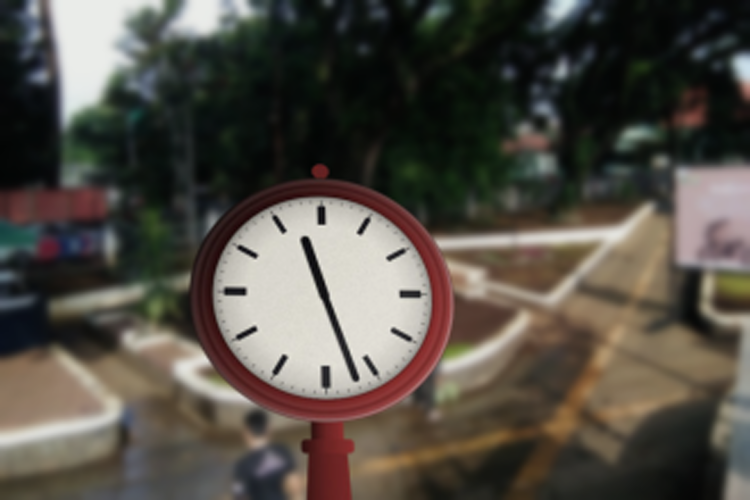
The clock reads 11.27
